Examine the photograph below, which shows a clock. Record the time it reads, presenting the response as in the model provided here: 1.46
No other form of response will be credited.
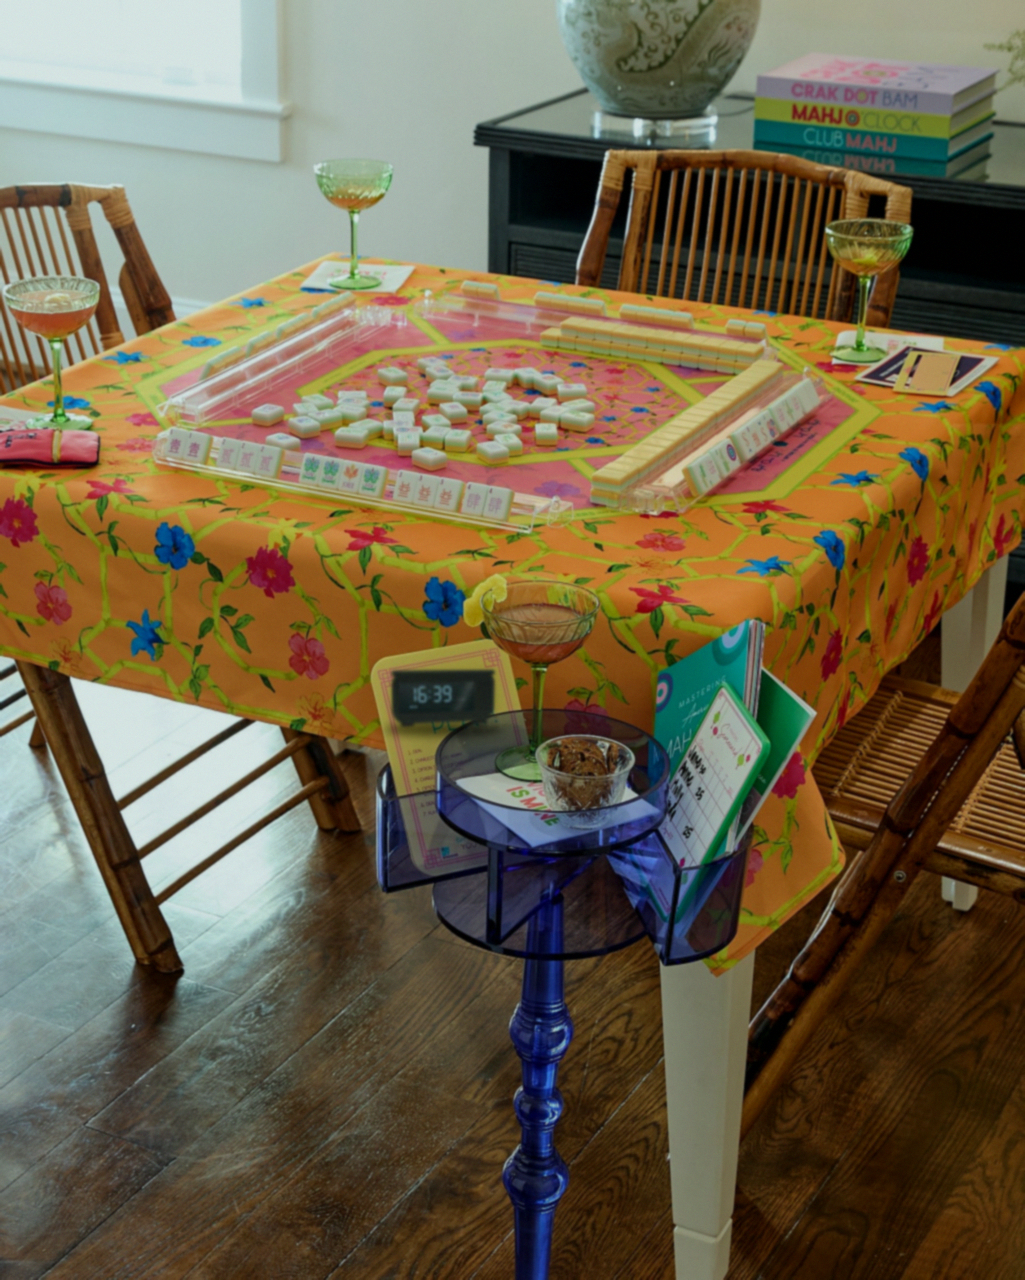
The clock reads 16.39
